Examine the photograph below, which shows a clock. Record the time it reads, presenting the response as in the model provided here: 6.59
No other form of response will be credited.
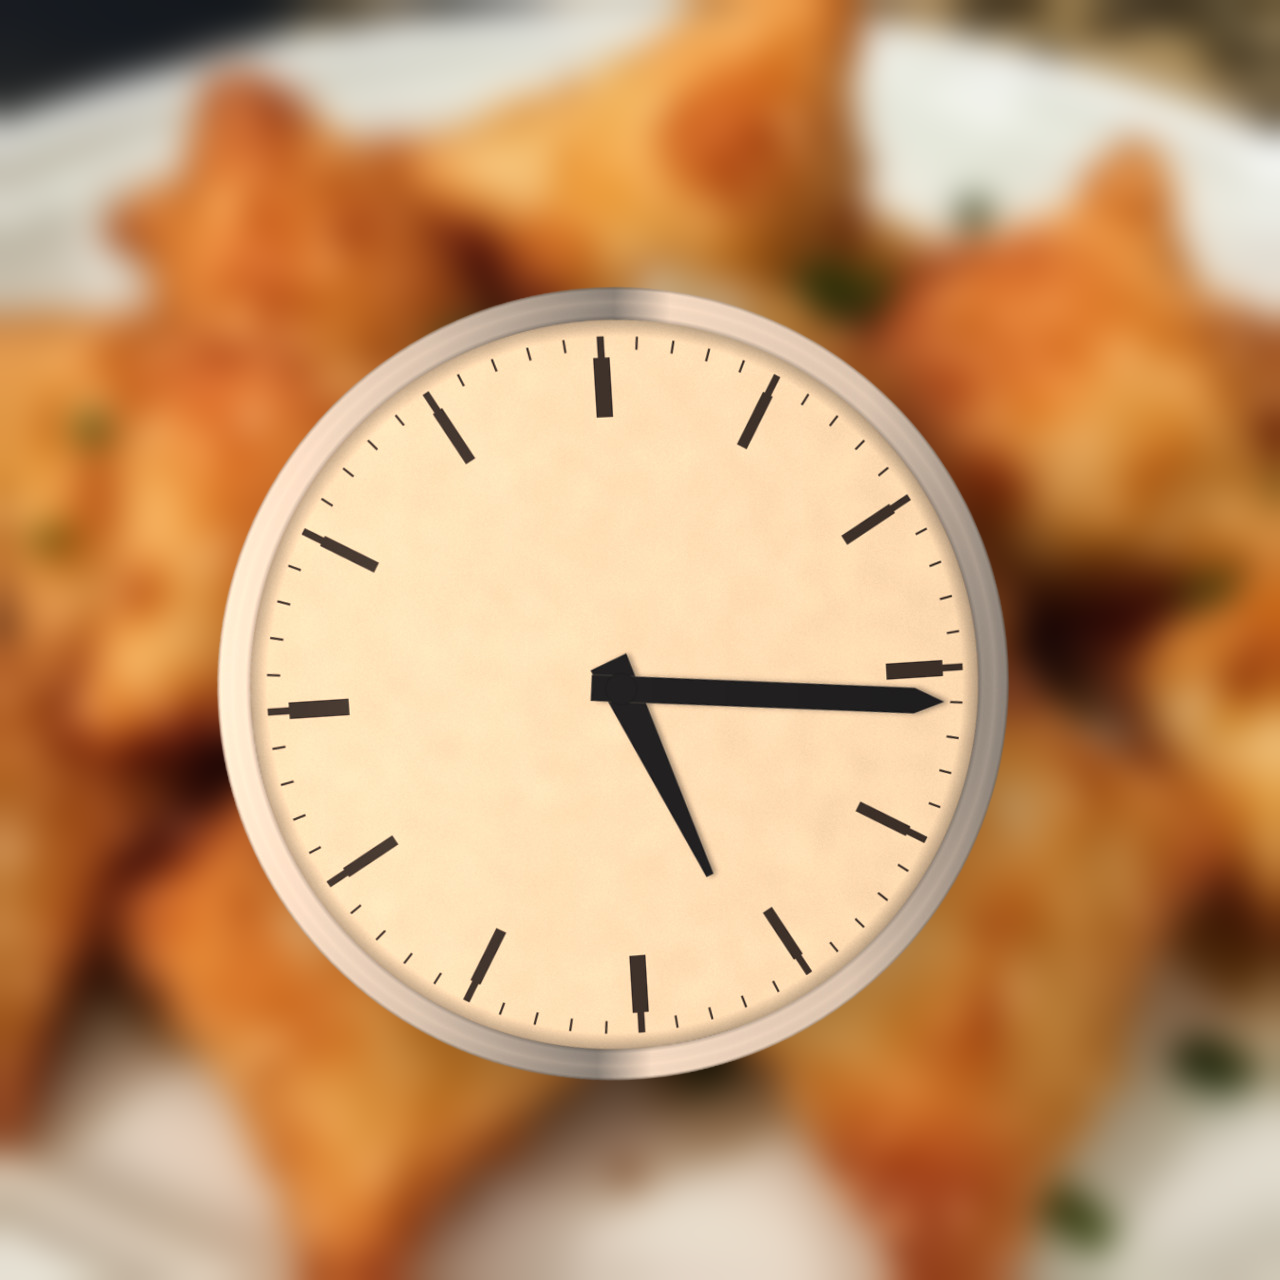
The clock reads 5.16
